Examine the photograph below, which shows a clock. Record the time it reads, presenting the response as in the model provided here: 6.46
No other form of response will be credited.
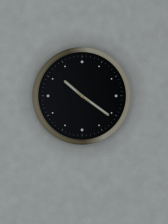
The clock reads 10.21
